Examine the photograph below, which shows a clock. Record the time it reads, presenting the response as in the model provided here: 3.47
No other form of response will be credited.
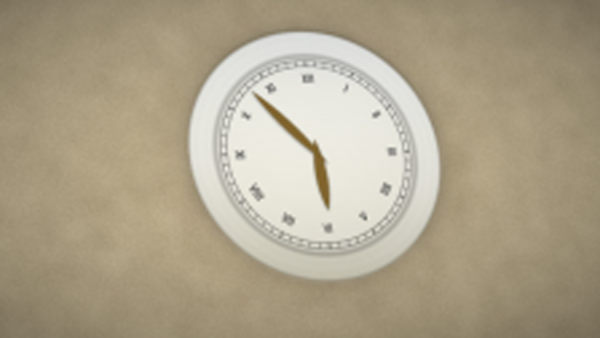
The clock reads 5.53
